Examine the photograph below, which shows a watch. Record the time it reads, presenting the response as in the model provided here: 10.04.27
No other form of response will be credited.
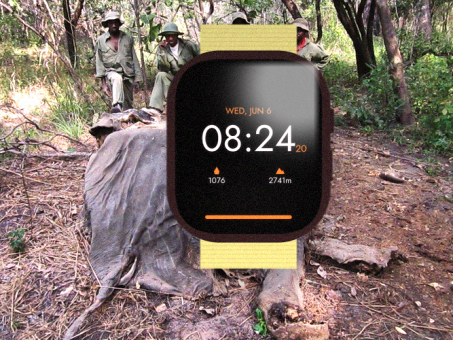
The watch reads 8.24.20
